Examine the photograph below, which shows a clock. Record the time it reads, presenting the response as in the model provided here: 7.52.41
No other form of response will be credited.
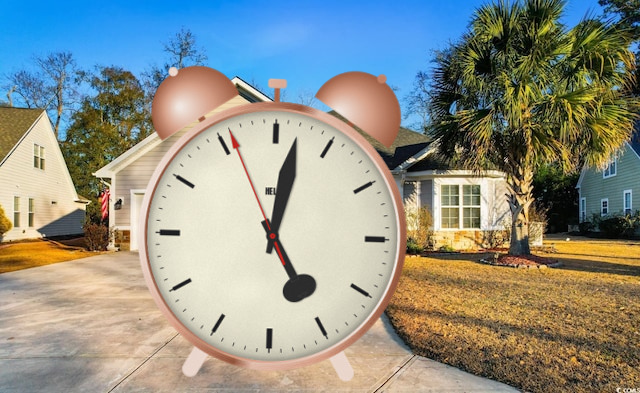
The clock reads 5.01.56
